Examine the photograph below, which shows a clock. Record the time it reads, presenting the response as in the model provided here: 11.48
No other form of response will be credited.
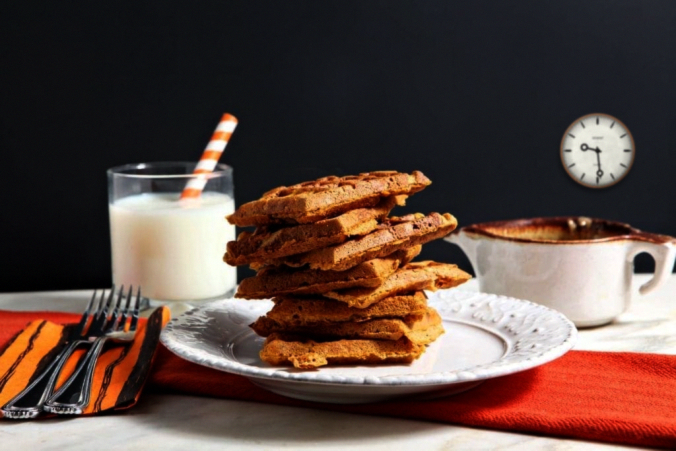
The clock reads 9.29
